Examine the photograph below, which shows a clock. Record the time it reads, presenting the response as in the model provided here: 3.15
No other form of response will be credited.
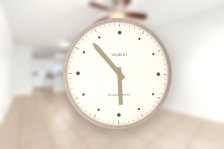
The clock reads 5.53
